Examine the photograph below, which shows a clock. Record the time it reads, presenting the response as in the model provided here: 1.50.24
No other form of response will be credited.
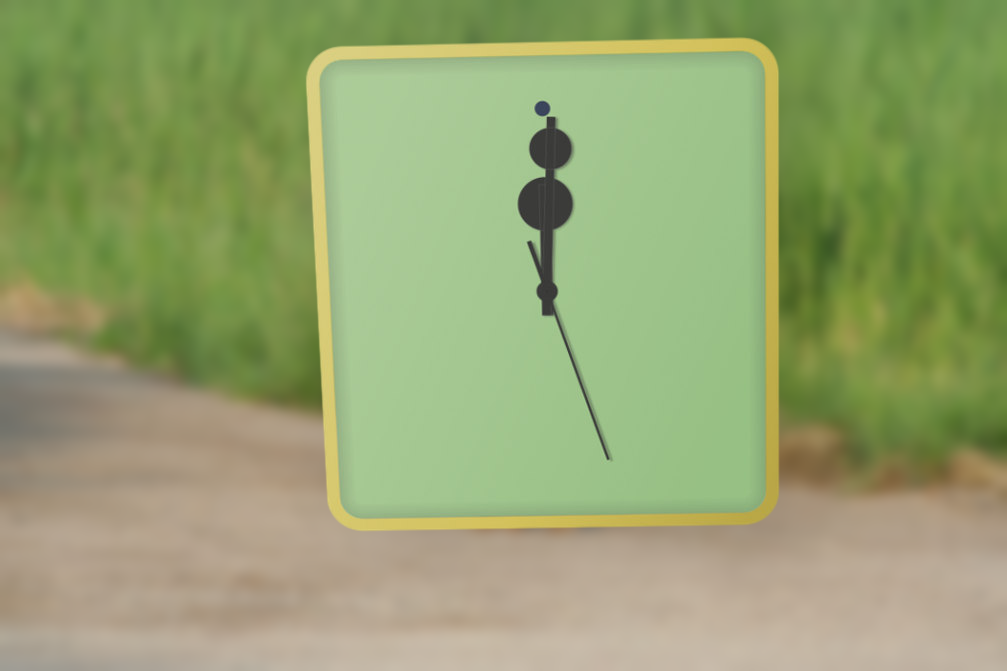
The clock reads 12.00.27
